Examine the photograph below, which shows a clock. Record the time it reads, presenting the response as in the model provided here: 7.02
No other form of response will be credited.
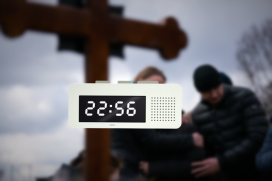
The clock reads 22.56
